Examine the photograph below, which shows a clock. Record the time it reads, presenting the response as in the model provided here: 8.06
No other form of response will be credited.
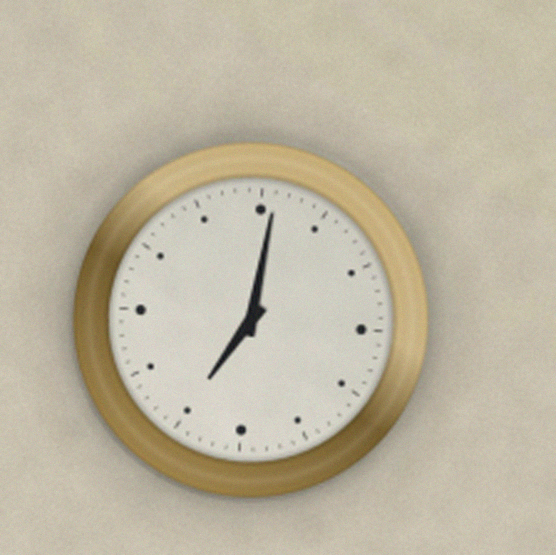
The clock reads 7.01
